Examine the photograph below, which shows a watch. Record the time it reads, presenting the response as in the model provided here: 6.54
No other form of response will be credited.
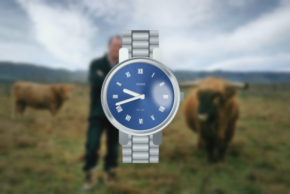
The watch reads 9.42
